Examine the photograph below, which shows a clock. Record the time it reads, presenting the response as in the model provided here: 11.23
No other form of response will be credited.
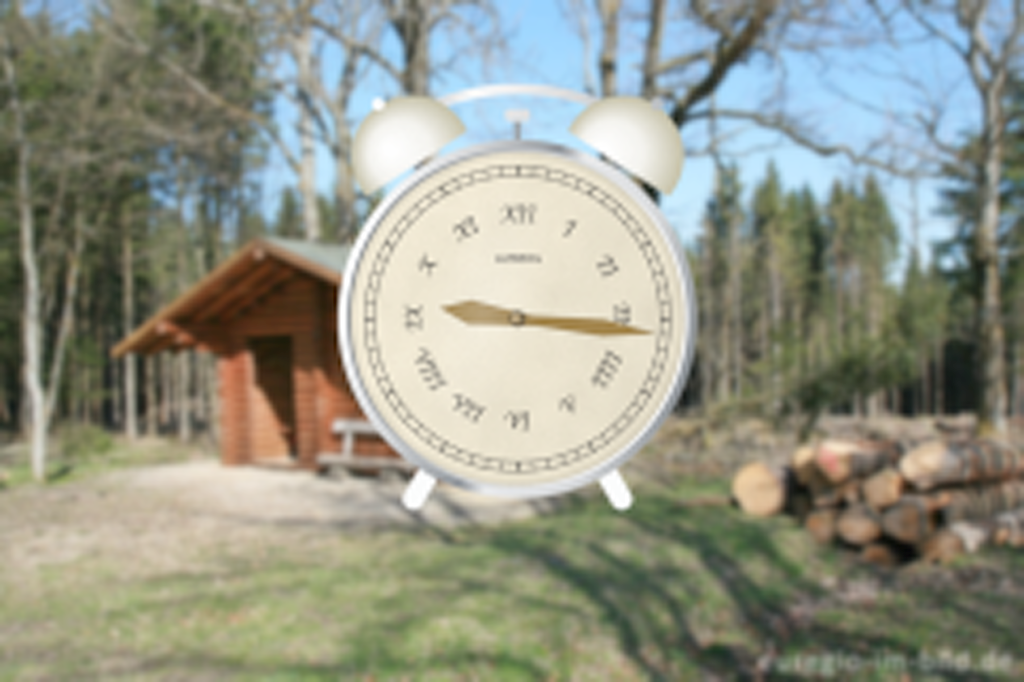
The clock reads 9.16
